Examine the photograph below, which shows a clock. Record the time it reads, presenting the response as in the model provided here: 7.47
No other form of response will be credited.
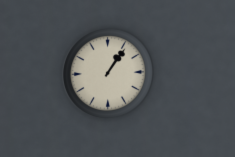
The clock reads 1.06
